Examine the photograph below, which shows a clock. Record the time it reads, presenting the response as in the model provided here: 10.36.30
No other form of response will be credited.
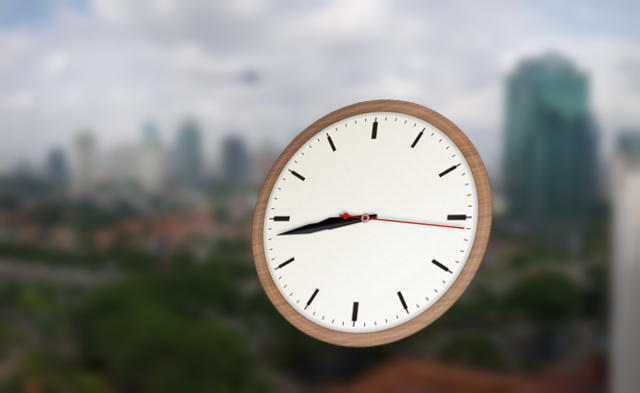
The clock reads 8.43.16
